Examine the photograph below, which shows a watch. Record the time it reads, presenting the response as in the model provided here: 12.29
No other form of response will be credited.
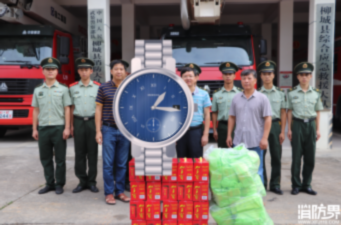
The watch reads 1.16
